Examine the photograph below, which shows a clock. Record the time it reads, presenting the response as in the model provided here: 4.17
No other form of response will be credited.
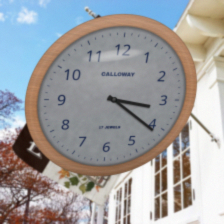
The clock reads 3.21
